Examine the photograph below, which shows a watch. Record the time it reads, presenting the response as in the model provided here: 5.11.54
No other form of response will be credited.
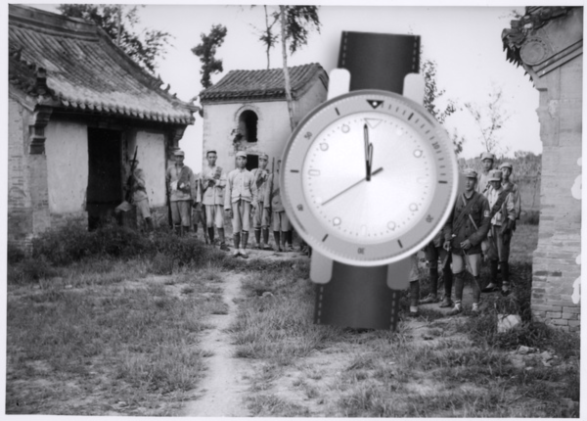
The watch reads 11.58.39
